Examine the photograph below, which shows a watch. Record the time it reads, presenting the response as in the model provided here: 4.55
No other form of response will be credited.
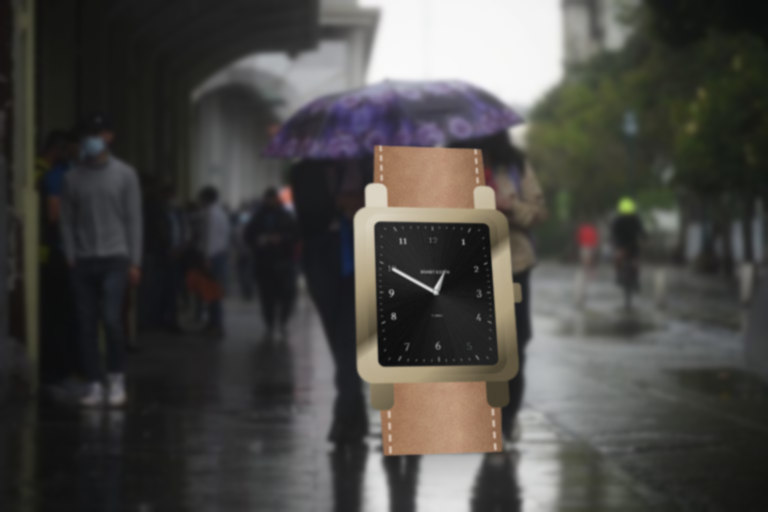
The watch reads 12.50
